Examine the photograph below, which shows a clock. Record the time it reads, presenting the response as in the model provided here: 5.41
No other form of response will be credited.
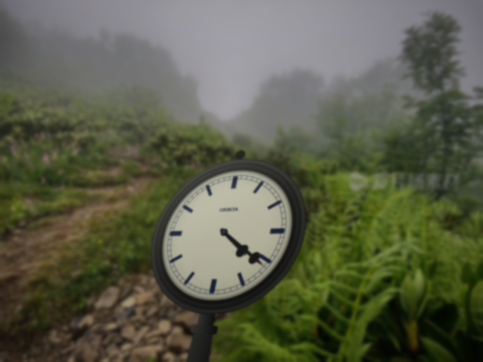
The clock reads 4.21
